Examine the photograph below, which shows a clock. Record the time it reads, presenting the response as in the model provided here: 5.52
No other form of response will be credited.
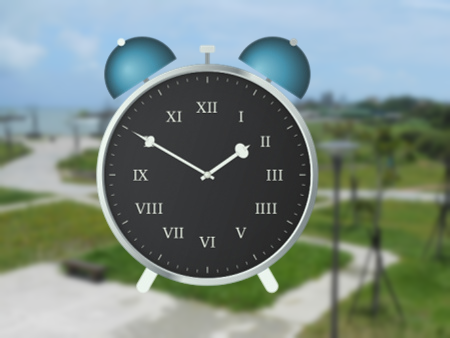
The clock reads 1.50
